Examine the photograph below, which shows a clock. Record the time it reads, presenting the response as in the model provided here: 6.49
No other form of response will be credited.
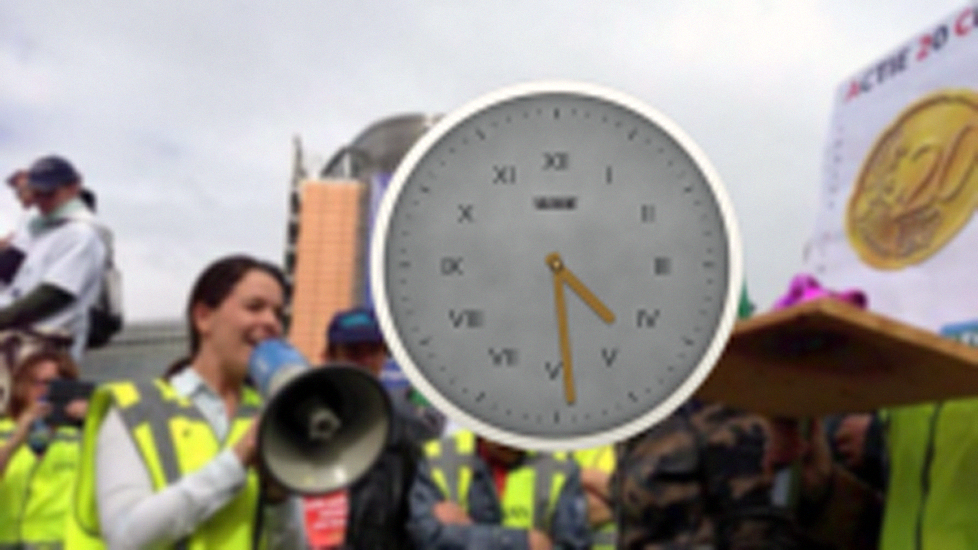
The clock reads 4.29
